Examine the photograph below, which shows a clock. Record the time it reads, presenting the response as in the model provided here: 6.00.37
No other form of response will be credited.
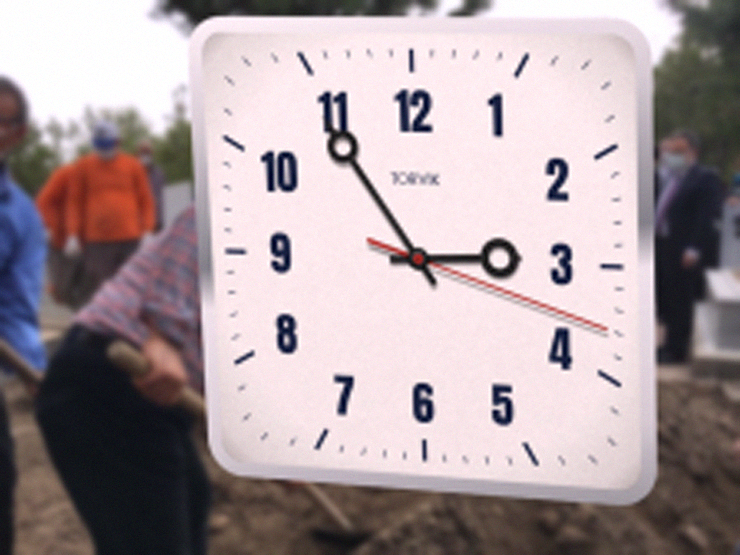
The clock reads 2.54.18
